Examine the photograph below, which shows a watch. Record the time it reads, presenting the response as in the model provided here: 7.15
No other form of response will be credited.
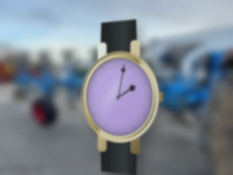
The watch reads 2.02
